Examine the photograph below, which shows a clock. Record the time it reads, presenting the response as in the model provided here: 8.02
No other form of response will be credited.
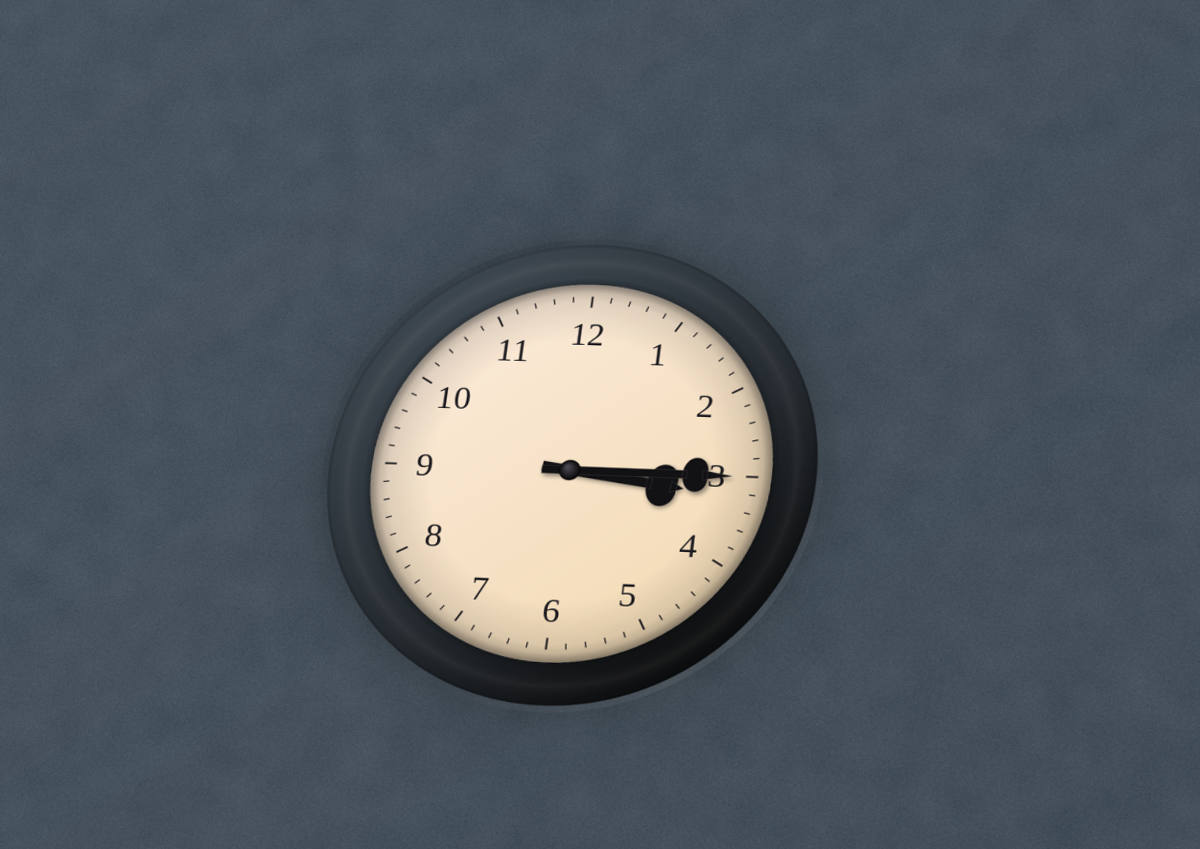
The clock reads 3.15
